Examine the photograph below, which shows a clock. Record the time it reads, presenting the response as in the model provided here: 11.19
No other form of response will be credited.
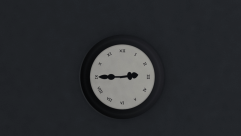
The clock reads 2.45
